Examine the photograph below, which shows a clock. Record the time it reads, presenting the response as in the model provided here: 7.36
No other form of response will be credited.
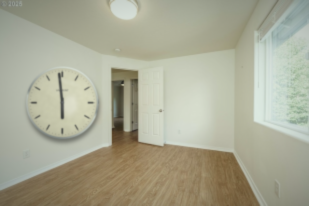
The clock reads 5.59
